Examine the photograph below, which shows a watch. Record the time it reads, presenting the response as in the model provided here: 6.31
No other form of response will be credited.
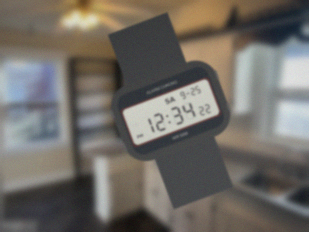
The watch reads 12.34
